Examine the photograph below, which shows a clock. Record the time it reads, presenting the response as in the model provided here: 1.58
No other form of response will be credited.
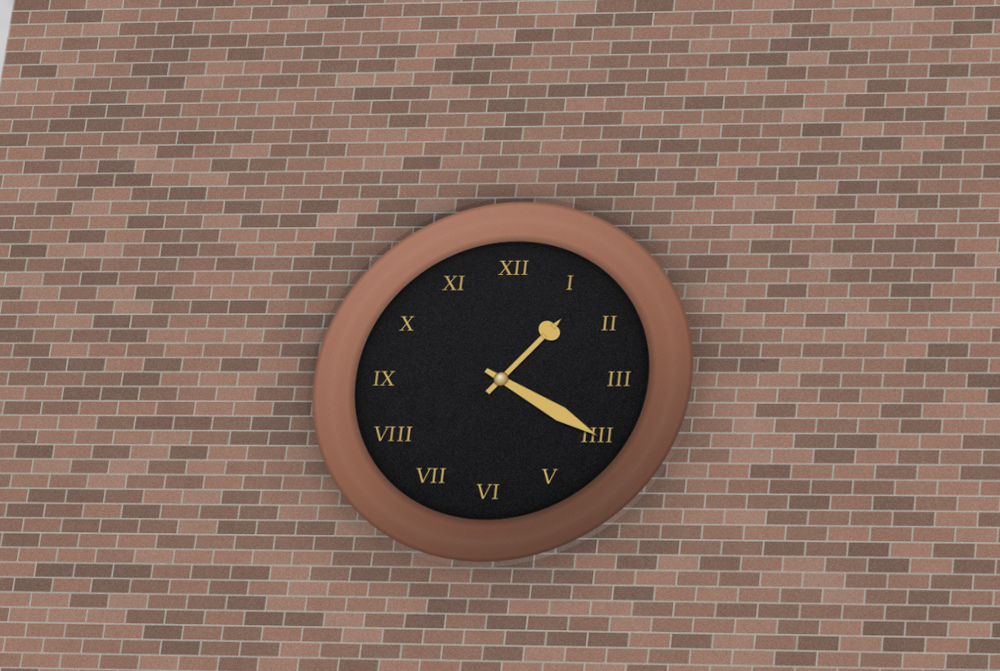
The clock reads 1.20
